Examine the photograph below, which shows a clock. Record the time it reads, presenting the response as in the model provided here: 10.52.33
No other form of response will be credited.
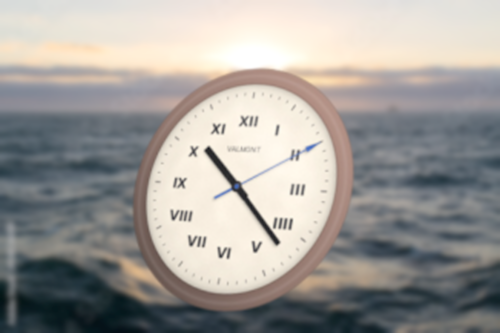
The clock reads 10.22.10
